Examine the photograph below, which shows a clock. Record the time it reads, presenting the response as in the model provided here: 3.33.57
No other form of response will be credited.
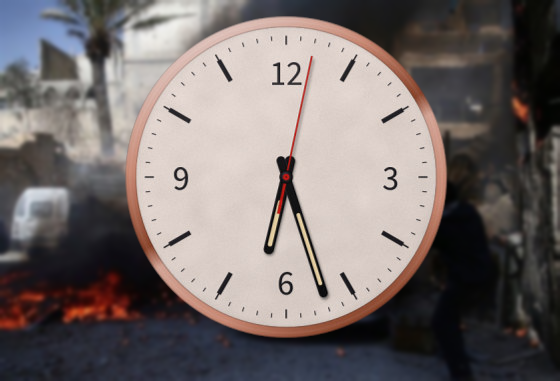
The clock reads 6.27.02
